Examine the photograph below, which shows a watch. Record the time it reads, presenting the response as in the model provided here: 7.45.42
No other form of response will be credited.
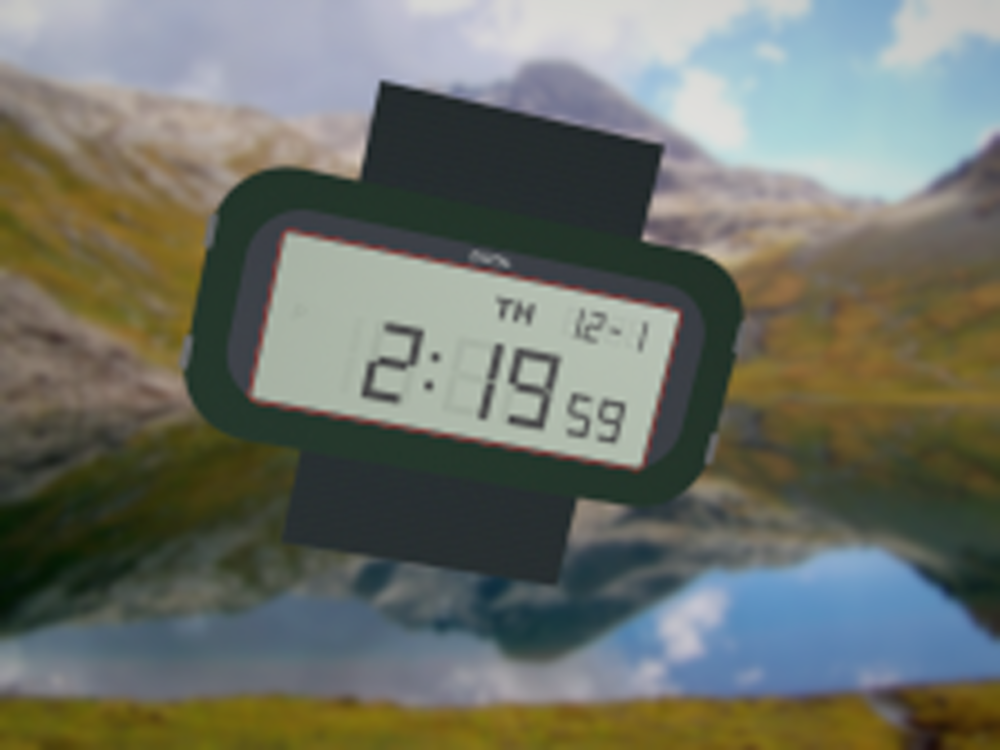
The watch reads 2.19.59
